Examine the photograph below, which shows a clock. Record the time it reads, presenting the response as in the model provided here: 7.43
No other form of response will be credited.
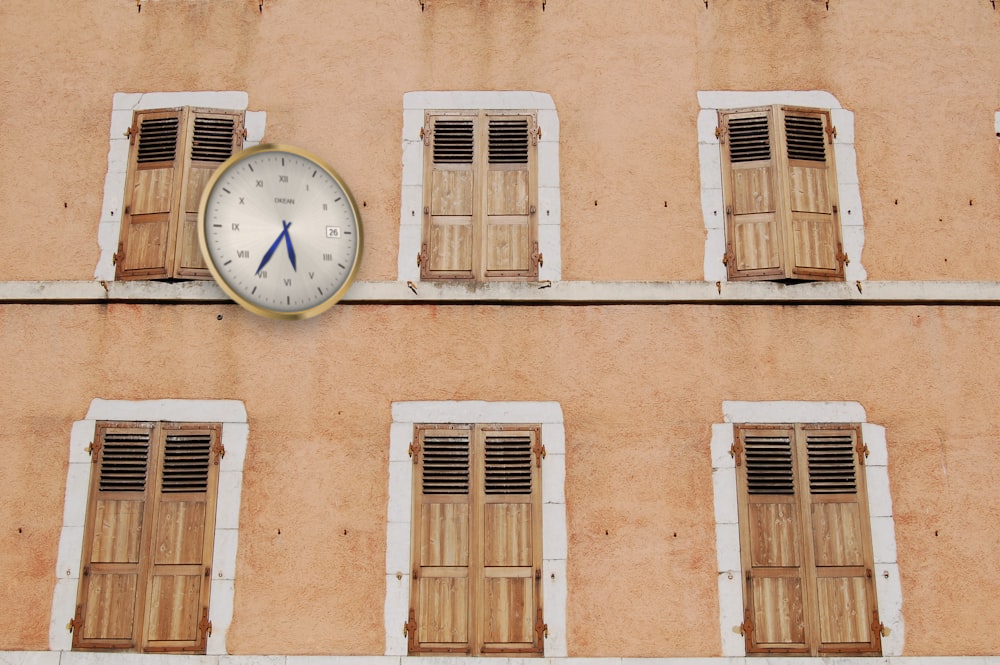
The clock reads 5.36
